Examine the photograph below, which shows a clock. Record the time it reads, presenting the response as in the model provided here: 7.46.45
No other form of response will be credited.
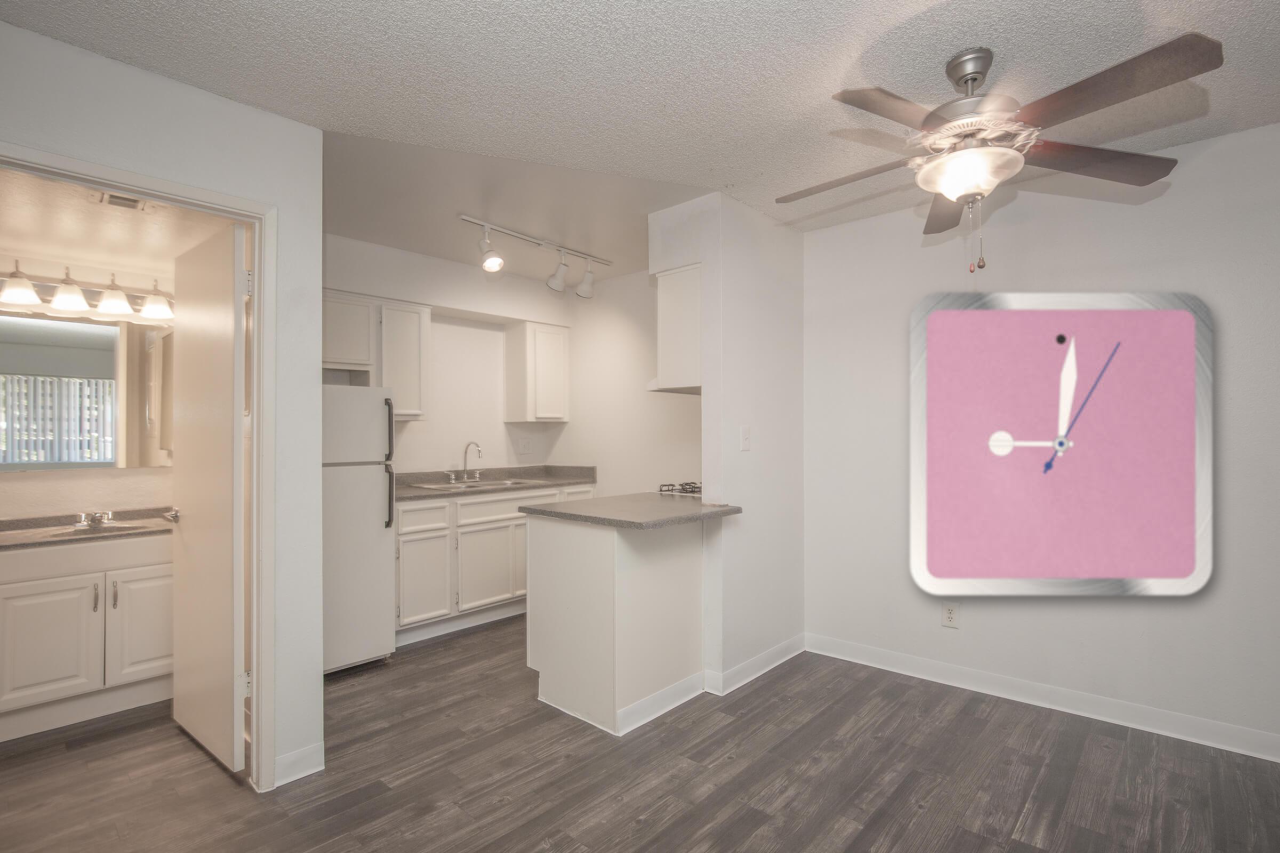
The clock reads 9.01.05
